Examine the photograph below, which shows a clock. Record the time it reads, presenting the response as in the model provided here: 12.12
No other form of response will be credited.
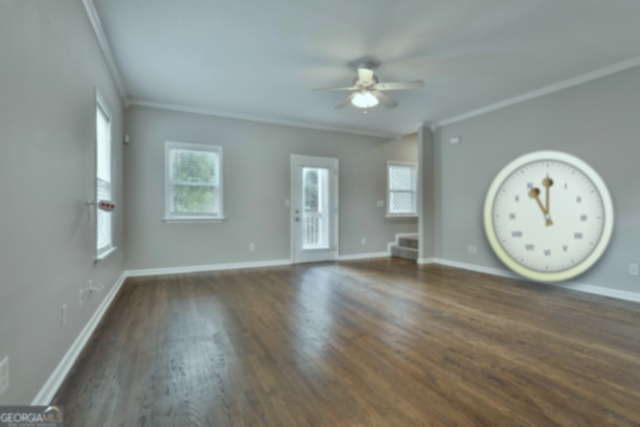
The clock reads 11.00
